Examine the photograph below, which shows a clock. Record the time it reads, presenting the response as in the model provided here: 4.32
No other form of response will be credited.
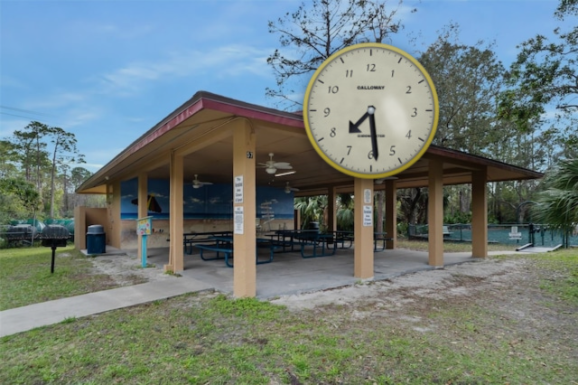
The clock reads 7.29
